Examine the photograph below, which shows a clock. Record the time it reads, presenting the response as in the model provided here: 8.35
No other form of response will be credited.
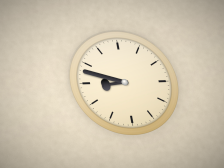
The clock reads 8.48
